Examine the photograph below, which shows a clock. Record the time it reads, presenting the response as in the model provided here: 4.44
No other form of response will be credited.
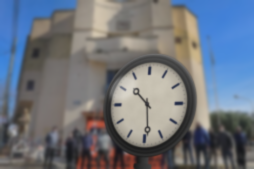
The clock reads 10.29
